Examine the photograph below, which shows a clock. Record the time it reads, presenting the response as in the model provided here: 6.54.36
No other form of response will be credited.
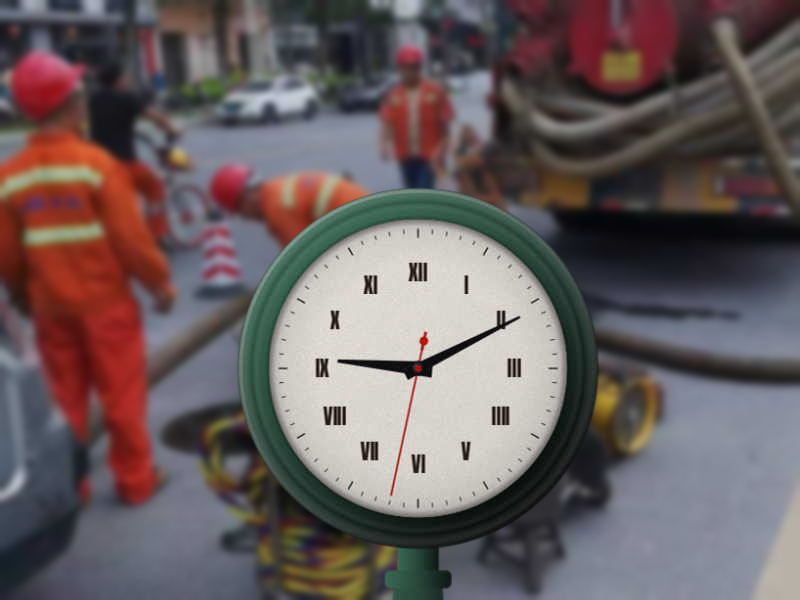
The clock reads 9.10.32
